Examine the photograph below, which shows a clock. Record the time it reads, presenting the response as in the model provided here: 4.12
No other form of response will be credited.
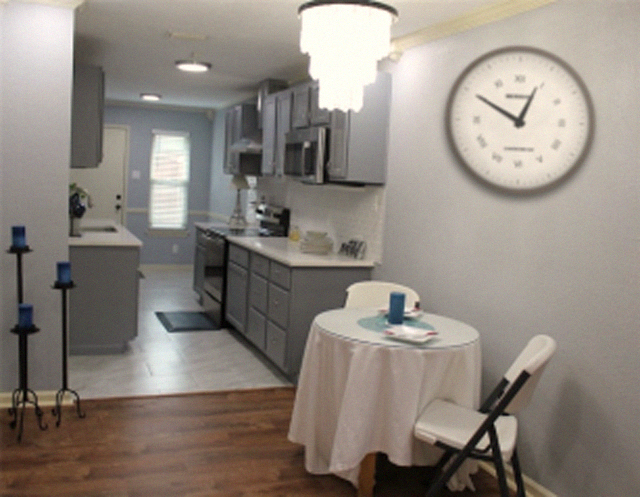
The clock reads 12.50
